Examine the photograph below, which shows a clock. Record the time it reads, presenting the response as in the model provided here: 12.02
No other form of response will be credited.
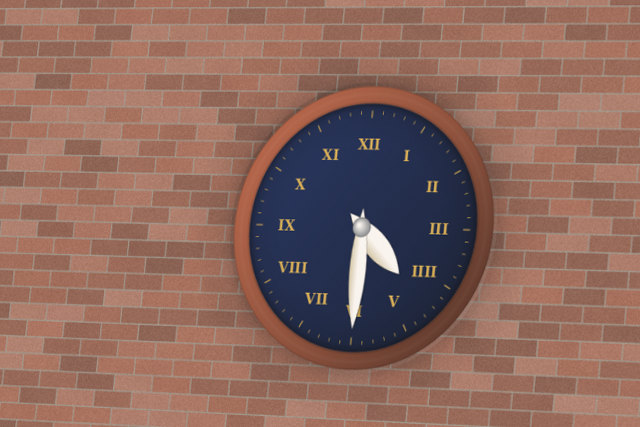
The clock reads 4.30
